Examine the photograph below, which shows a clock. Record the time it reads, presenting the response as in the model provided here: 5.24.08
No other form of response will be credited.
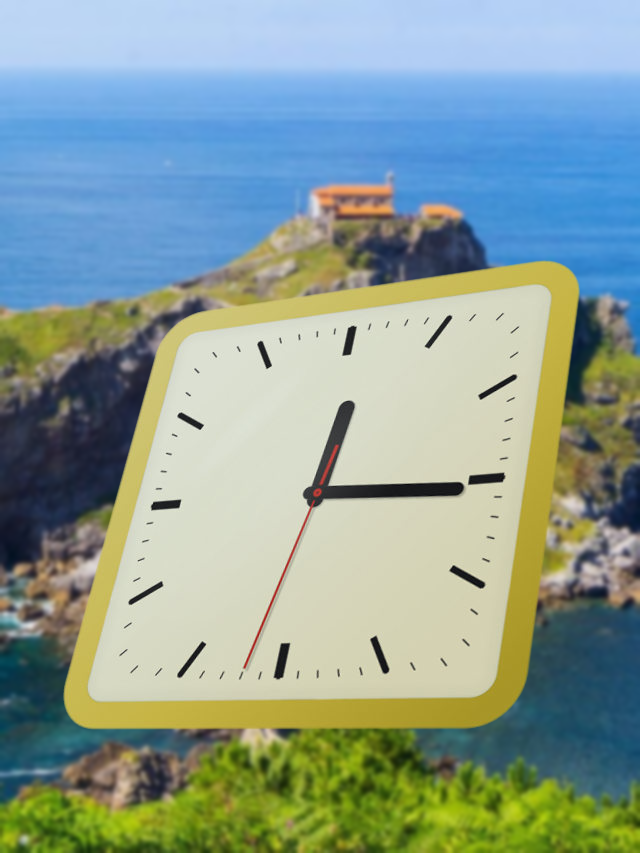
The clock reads 12.15.32
